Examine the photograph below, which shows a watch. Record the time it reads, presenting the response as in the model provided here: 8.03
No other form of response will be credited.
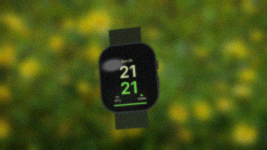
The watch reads 21.21
